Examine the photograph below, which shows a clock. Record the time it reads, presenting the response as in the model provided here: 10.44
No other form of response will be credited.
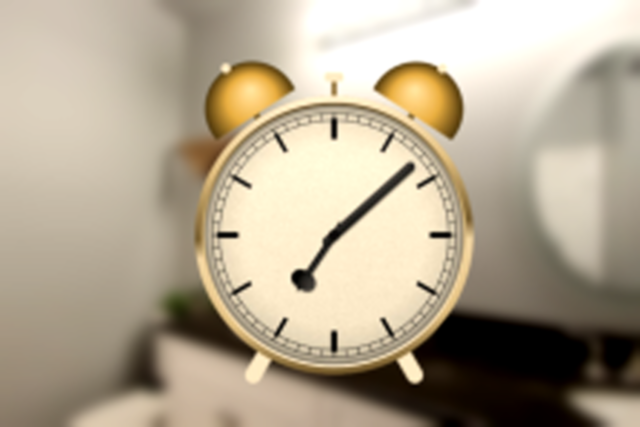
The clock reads 7.08
